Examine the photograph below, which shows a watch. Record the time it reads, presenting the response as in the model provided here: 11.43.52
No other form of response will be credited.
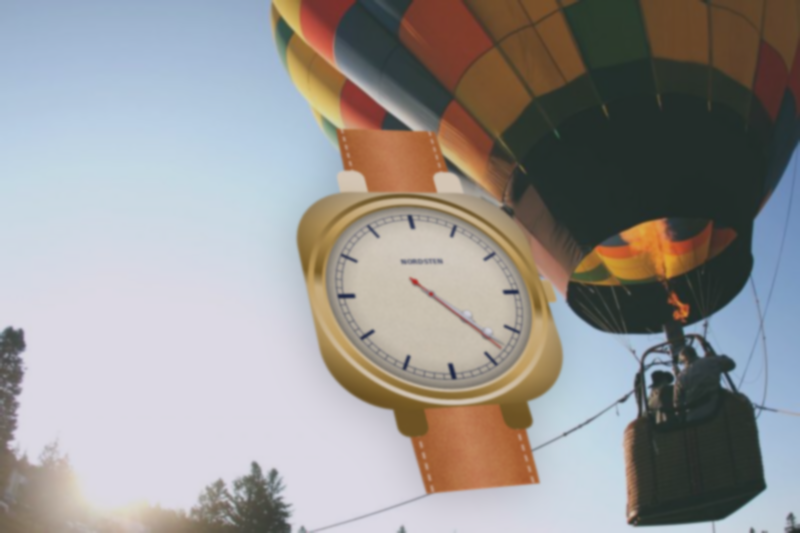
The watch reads 4.22.23
